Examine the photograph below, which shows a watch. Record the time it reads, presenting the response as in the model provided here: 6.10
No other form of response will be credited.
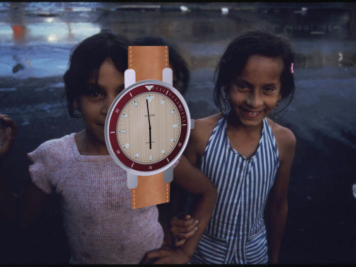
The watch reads 5.59
